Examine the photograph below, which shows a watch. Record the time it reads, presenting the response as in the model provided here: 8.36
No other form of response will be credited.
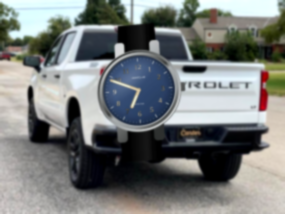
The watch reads 6.49
